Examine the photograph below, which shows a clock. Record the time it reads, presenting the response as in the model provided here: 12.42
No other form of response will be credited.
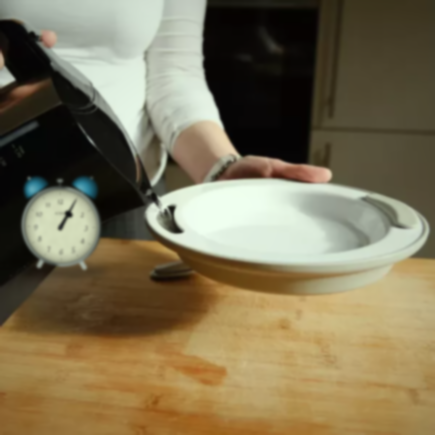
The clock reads 1.05
